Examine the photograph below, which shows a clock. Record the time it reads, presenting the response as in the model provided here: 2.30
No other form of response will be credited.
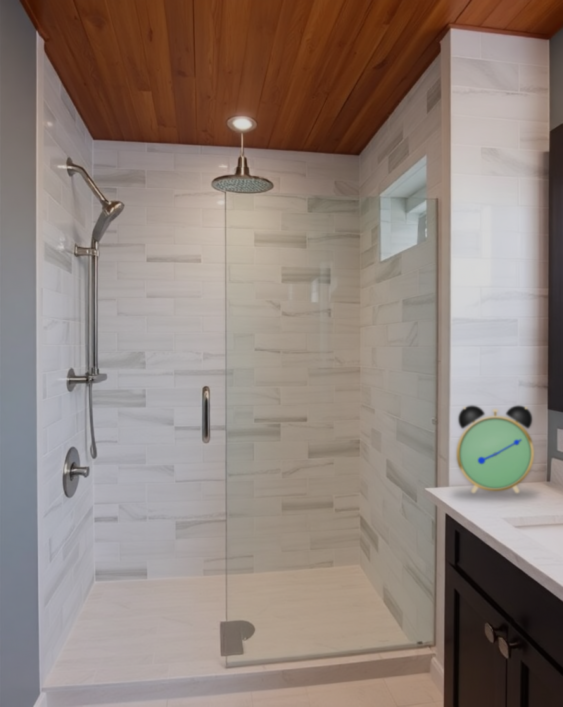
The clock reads 8.10
